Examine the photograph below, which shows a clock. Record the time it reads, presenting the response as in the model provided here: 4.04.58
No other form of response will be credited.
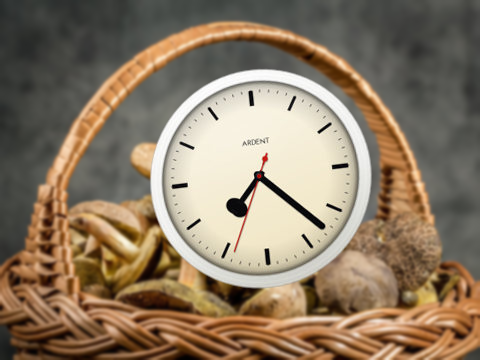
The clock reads 7.22.34
